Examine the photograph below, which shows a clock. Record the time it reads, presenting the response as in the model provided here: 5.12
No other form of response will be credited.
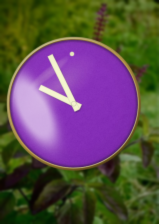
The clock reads 9.56
